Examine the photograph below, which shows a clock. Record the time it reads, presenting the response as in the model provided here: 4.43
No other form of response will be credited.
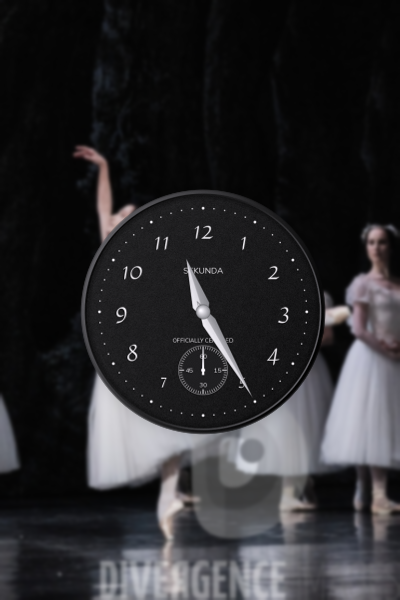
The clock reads 11.25
